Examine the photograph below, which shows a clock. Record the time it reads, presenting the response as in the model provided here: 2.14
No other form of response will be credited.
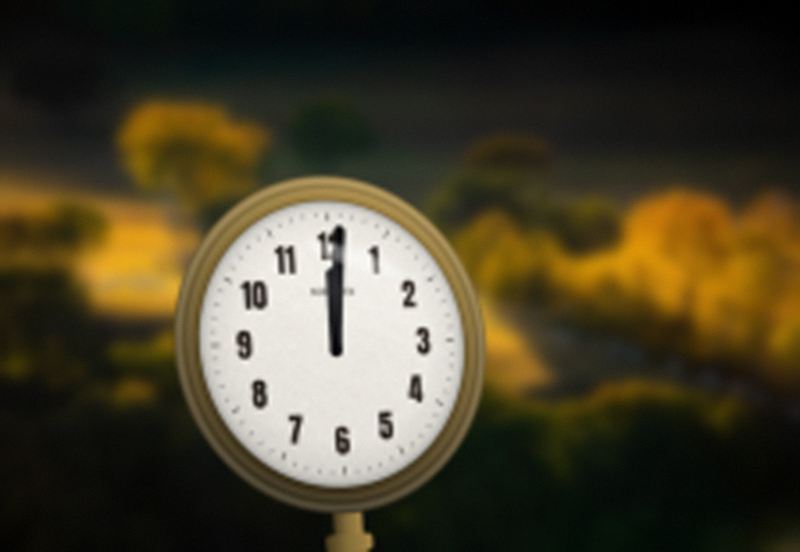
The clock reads 12.01
